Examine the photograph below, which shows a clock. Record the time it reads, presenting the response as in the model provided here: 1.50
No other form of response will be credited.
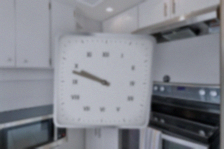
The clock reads 9.48
